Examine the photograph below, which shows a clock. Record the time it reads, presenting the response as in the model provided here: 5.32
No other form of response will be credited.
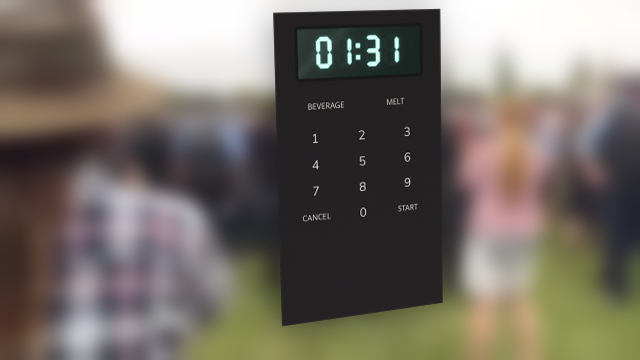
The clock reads 1.31
